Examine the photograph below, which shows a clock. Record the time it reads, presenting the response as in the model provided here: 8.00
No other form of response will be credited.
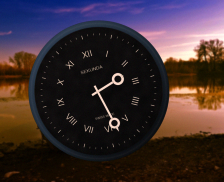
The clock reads 2.28
